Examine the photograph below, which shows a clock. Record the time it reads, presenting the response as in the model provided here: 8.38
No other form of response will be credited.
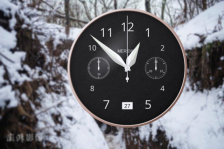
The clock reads 12.52
